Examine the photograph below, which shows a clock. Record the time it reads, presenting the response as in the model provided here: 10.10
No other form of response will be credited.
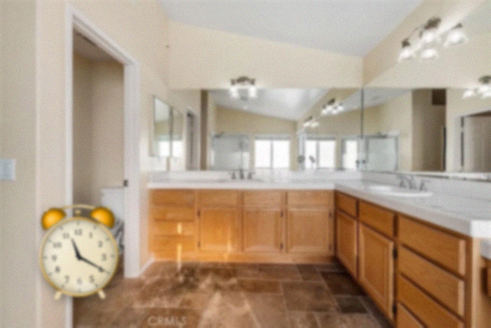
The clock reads 11.20
